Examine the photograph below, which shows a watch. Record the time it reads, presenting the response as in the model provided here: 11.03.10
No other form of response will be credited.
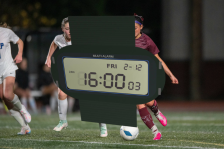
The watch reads 16.00.03
